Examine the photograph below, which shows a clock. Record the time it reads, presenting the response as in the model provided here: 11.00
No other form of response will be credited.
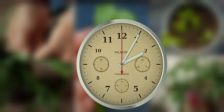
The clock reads 2.05
